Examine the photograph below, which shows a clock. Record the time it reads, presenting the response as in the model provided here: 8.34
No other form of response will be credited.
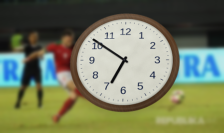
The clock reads 6.51
